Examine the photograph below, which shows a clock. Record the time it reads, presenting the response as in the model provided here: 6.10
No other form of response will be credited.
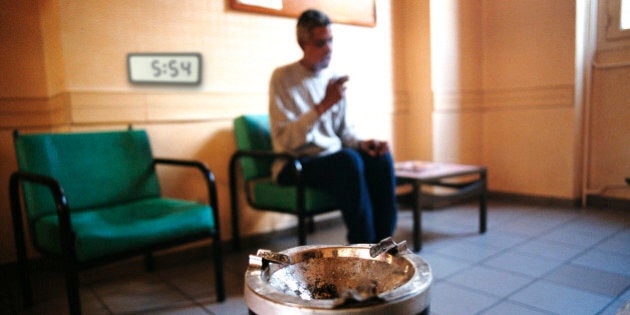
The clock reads 5.54
